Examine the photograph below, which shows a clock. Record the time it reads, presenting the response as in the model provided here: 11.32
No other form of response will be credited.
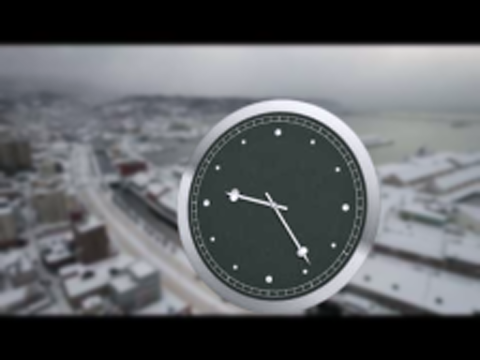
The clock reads 9.24
